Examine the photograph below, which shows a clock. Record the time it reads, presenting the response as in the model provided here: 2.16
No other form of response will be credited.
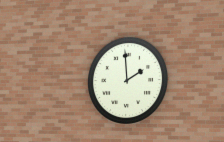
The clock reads 1.59
